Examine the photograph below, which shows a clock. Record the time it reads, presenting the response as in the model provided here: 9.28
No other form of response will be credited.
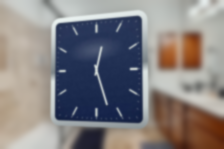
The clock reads 12.27
